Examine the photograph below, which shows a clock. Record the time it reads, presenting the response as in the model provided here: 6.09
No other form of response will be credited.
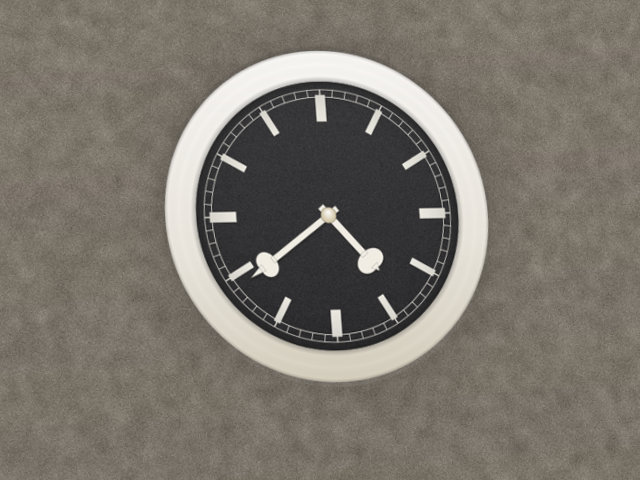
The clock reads 4.39
